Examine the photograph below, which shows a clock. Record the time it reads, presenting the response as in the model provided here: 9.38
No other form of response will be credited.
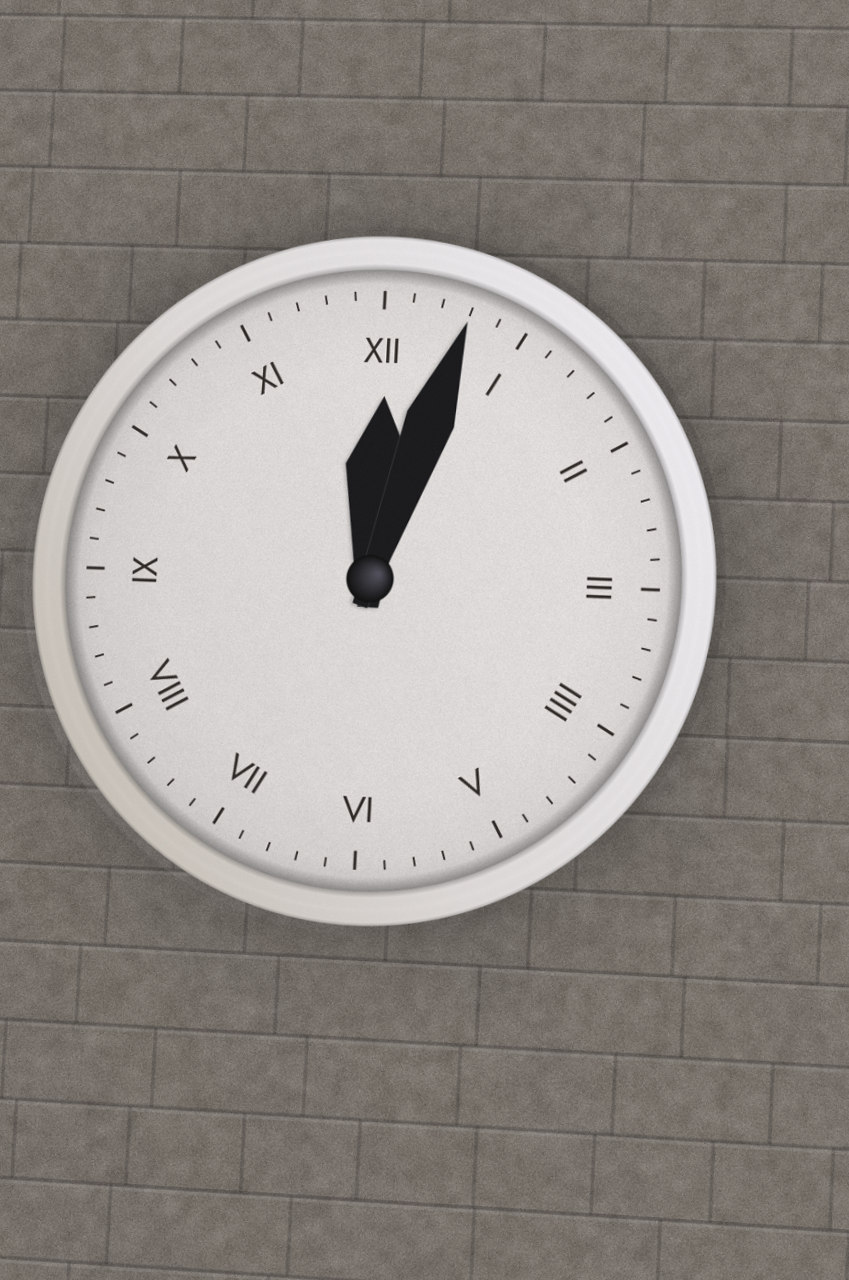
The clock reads 12.03
